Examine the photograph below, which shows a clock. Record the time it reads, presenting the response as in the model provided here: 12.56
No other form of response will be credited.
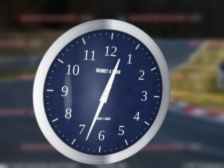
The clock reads 12.33
